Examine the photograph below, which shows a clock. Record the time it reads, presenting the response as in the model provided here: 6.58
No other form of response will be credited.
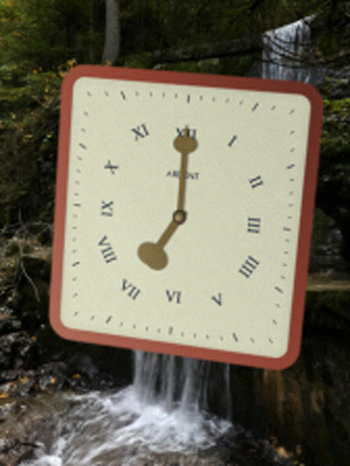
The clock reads 7.00
